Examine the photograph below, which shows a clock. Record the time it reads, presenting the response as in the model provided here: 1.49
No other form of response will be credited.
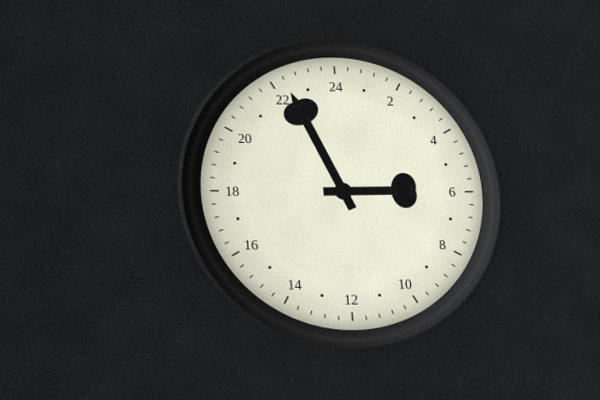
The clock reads 5.56
